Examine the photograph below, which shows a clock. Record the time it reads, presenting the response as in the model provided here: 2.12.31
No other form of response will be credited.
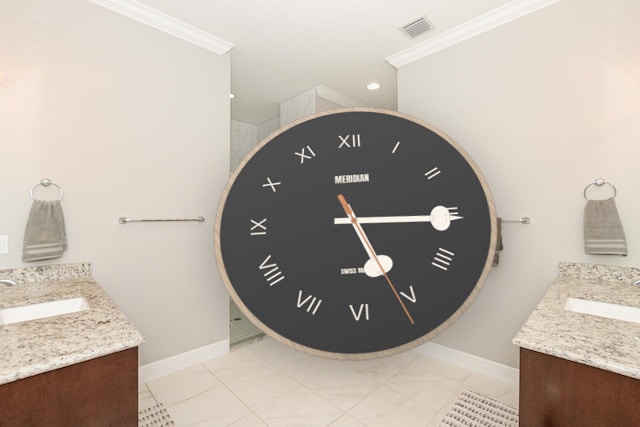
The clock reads 5.15.26
